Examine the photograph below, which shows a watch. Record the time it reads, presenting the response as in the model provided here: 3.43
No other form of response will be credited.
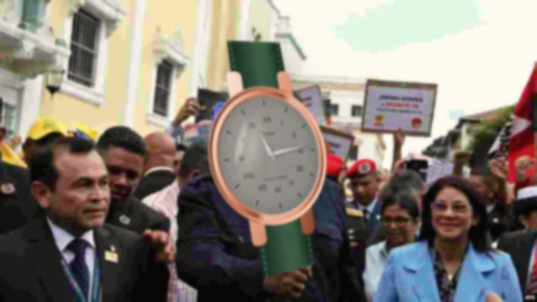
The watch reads 11.14
